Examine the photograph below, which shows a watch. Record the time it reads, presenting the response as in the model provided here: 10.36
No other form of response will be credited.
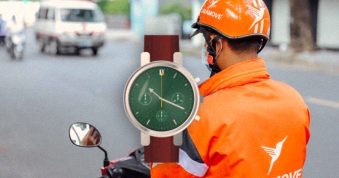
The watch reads 10.19
